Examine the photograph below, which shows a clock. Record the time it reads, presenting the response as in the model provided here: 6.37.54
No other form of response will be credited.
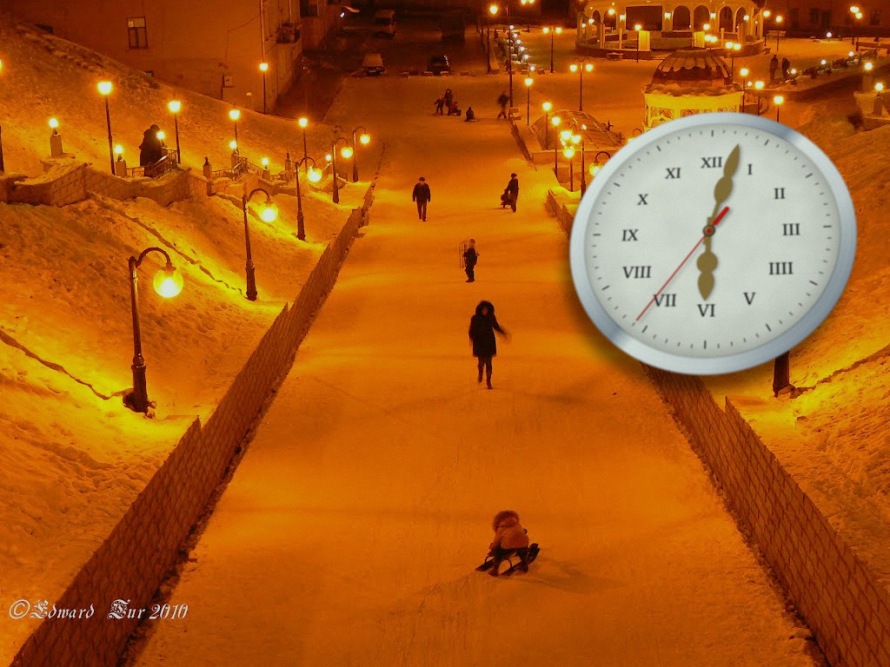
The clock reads 6.02.36
